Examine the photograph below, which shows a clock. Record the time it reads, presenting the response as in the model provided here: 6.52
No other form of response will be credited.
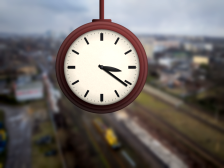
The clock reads 3.21
